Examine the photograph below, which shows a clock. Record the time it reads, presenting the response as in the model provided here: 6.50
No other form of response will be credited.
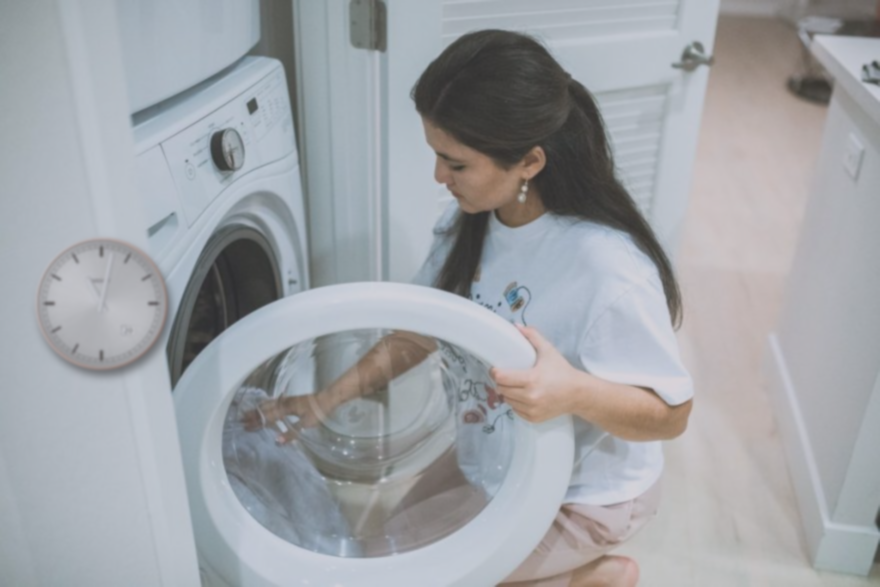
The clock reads 11.02
